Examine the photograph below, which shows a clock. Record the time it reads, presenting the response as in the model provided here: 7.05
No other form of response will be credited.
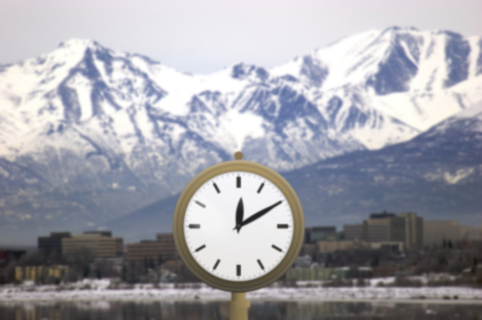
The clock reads 12.10
